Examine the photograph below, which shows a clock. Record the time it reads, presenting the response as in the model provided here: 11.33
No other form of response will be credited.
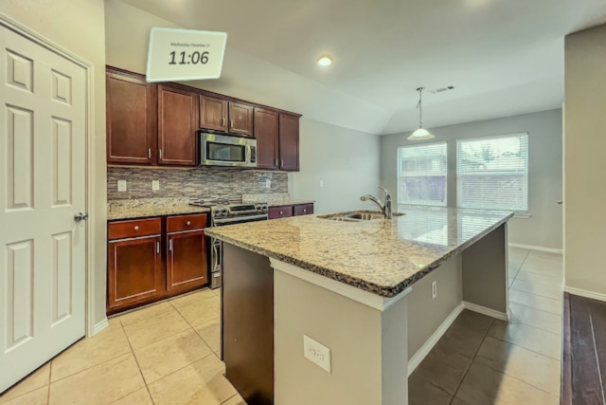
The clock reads 11.06
